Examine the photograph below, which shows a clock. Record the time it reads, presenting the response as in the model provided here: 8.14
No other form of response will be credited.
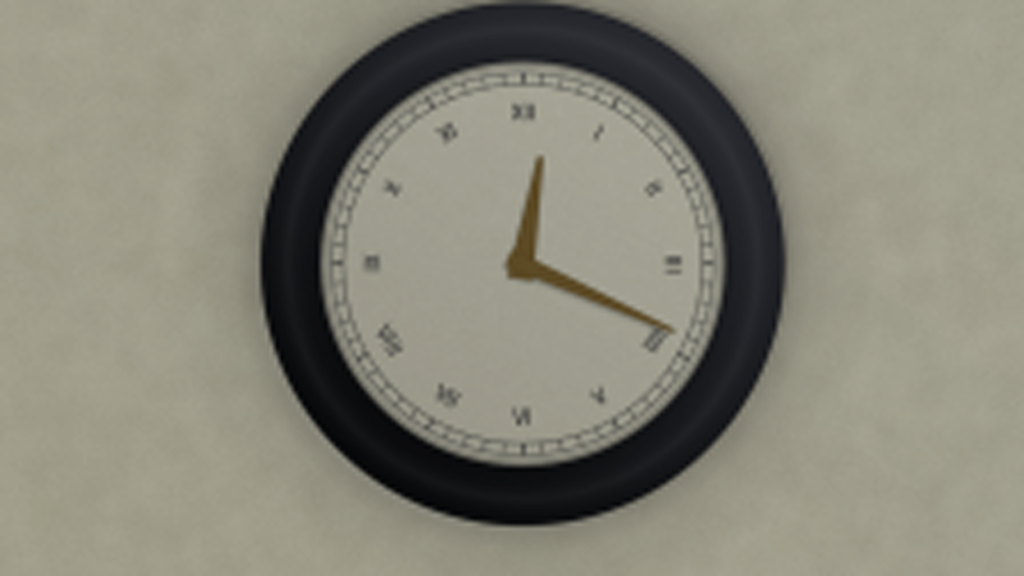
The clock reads 12.19
